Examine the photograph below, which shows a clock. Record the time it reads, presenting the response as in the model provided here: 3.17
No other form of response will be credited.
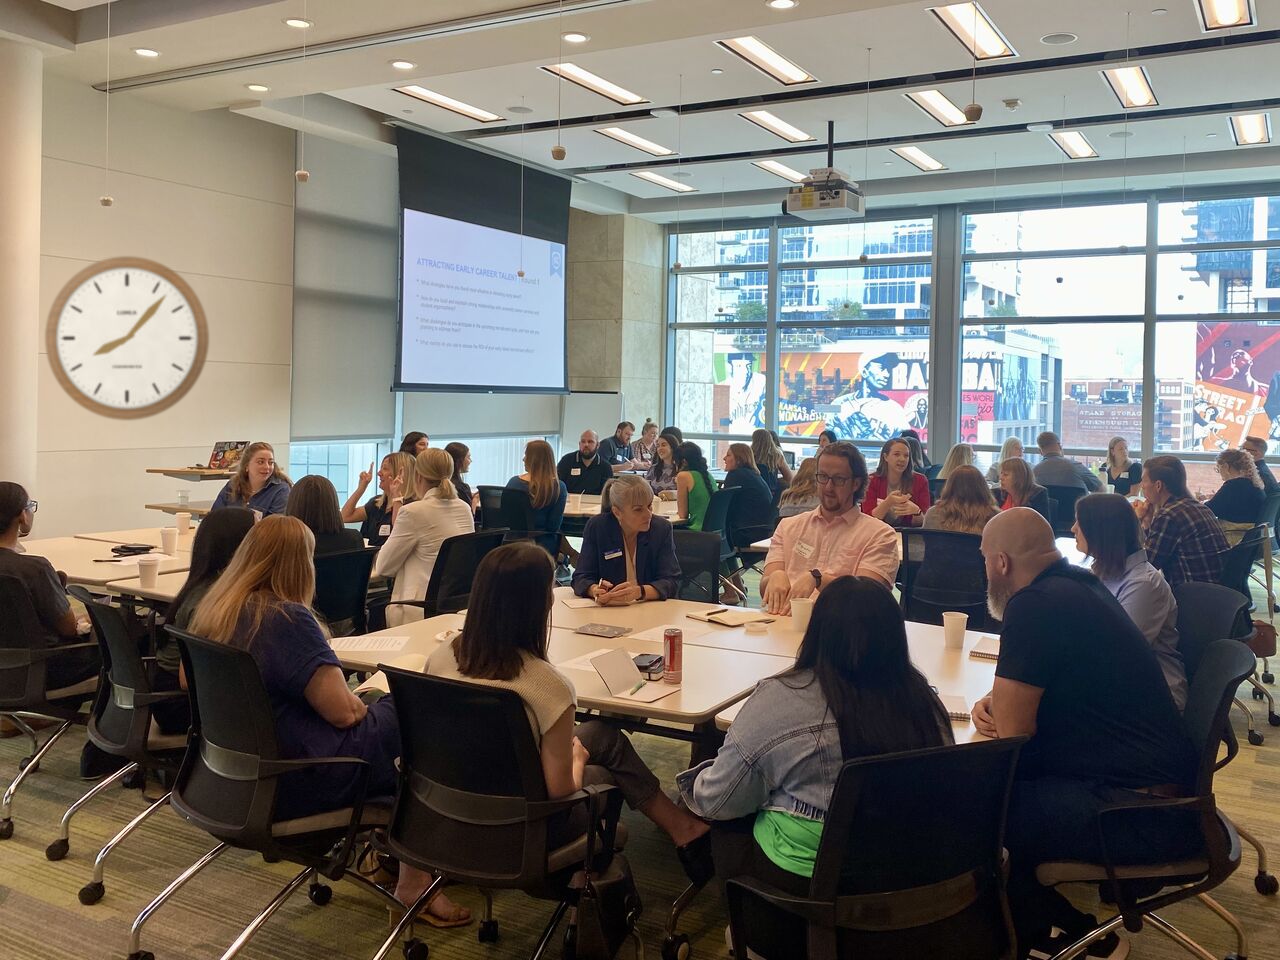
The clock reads 8.07
